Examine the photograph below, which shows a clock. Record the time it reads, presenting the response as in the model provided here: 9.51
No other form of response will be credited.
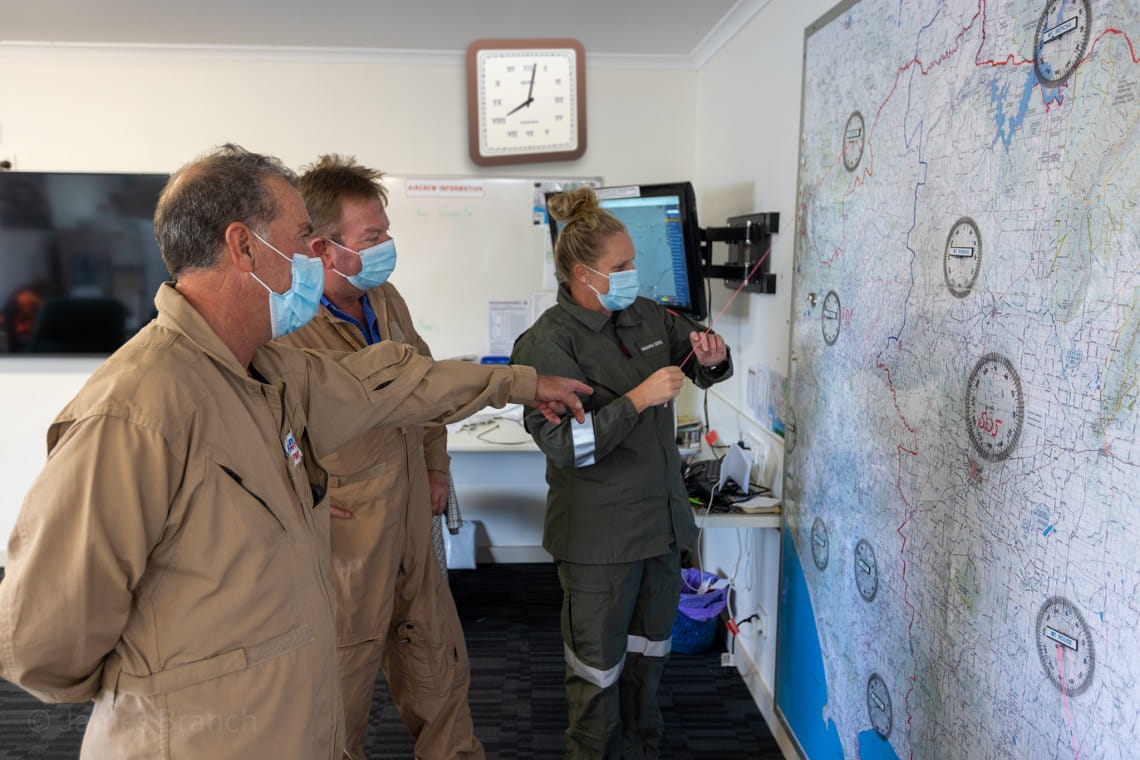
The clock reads 8.02
